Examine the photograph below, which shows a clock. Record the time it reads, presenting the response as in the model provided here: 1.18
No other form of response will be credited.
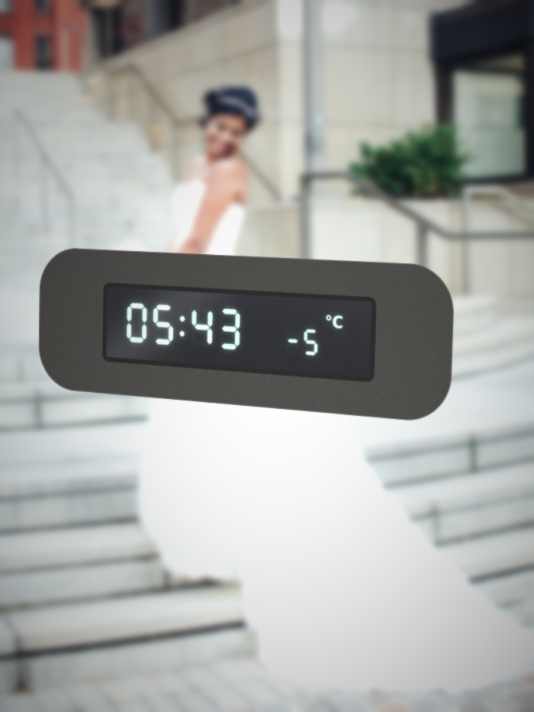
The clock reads 5.43
